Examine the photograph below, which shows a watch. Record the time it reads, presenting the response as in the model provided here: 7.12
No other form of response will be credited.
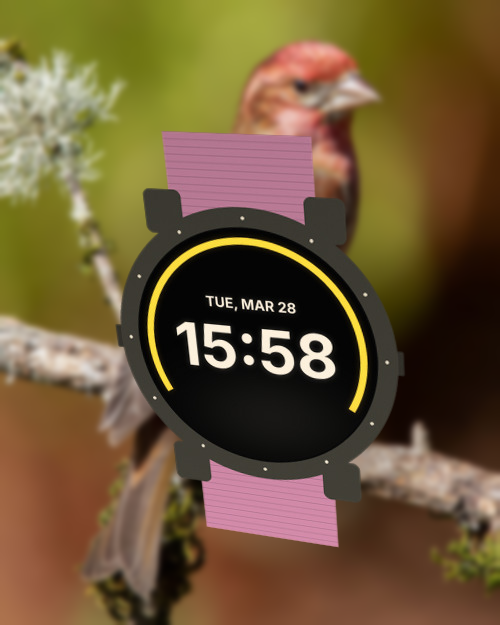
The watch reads 15.58
